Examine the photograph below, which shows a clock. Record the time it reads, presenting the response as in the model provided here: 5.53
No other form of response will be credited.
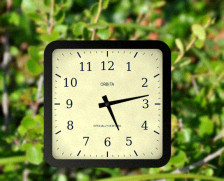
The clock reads 5.13
